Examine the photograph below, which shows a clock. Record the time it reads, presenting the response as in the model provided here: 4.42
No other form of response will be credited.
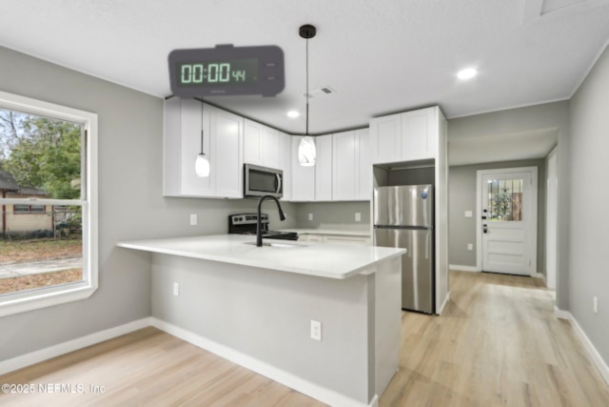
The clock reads 0.00
